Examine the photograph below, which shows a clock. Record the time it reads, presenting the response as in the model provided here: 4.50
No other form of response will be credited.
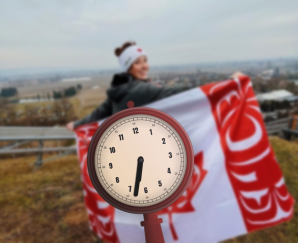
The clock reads 6.33
